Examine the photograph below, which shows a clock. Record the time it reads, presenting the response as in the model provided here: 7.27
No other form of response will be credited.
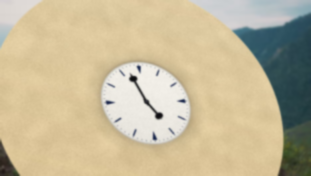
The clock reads 4.57
